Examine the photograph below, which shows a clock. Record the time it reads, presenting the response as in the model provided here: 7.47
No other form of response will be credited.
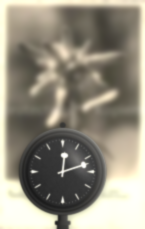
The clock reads 12.12
